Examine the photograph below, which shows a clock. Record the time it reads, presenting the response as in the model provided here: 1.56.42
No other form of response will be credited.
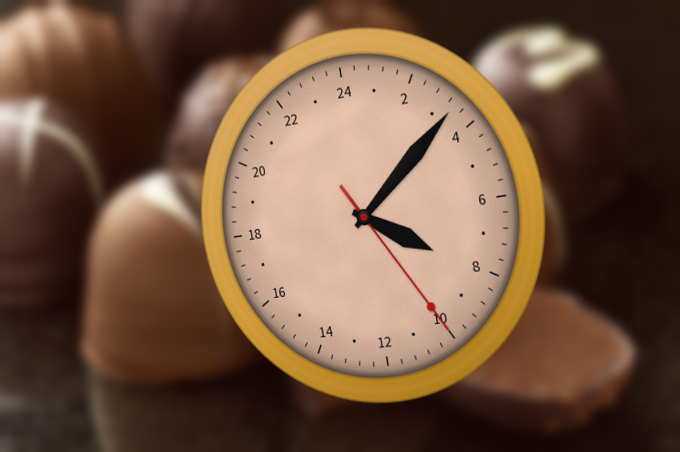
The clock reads 8.08.25
